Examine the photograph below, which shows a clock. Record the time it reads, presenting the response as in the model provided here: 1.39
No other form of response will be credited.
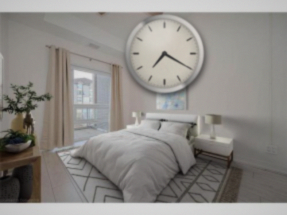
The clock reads 7.20
